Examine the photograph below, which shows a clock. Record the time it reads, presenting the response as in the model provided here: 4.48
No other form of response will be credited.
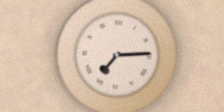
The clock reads 7.14
